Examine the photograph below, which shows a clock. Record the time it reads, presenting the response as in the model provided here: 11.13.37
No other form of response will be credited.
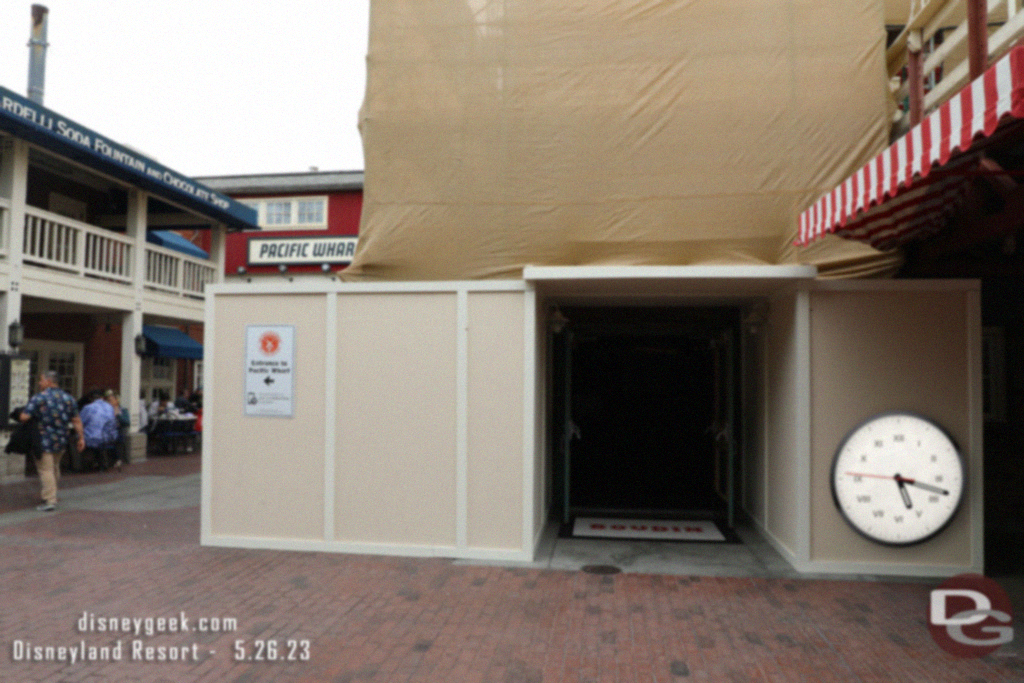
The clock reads 5.17.46
